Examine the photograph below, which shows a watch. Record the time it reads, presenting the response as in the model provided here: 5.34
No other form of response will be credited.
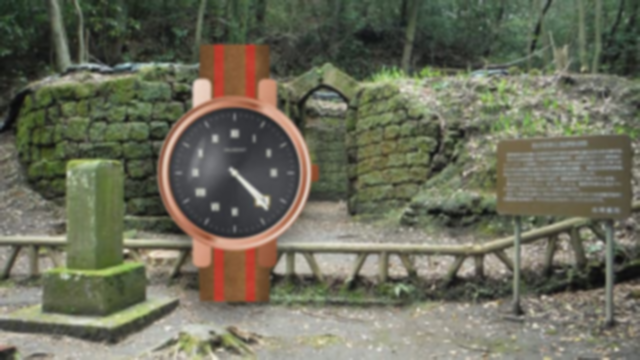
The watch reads 4.23
